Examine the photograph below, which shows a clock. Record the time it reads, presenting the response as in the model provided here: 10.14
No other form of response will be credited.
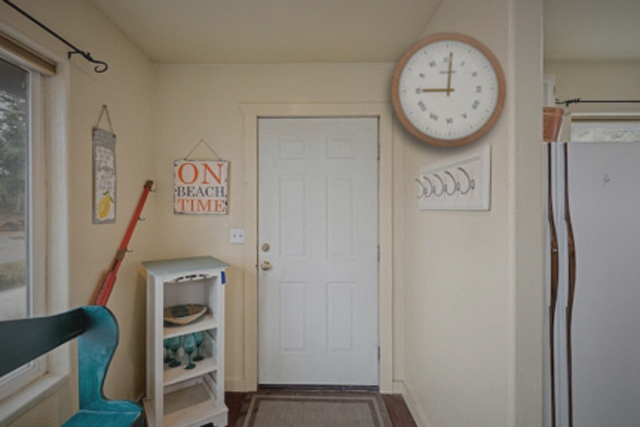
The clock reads 9.01
